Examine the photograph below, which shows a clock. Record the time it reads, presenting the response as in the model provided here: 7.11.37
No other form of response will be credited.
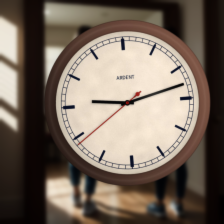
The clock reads 9.12.39
